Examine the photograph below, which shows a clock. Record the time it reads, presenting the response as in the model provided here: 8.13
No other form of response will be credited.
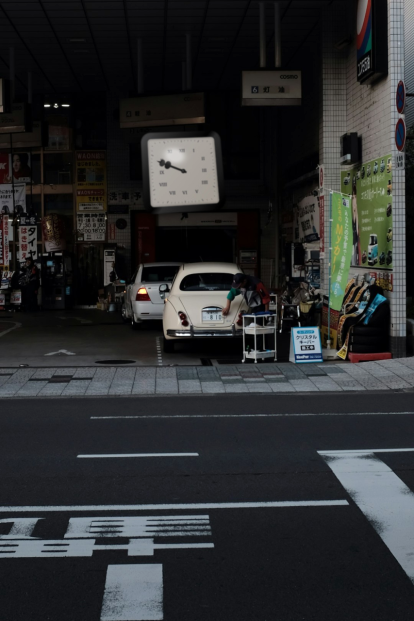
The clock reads 9.49
